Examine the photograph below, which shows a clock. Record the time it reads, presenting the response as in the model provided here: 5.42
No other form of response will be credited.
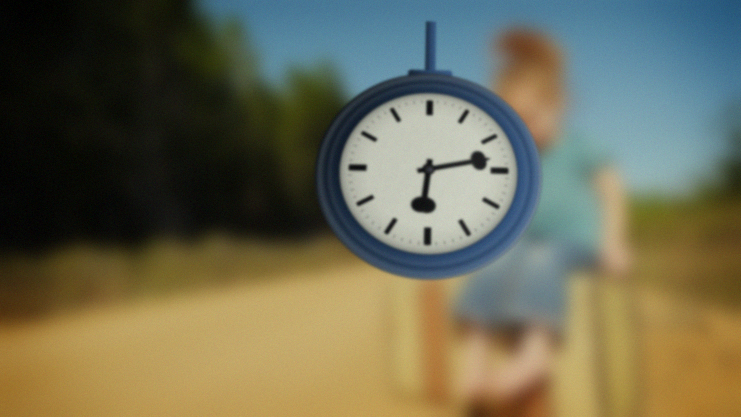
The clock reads 6.13
